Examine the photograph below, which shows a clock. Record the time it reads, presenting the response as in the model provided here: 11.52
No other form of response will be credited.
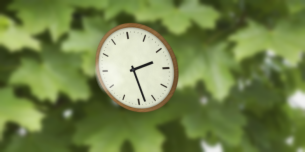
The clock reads 2.28
